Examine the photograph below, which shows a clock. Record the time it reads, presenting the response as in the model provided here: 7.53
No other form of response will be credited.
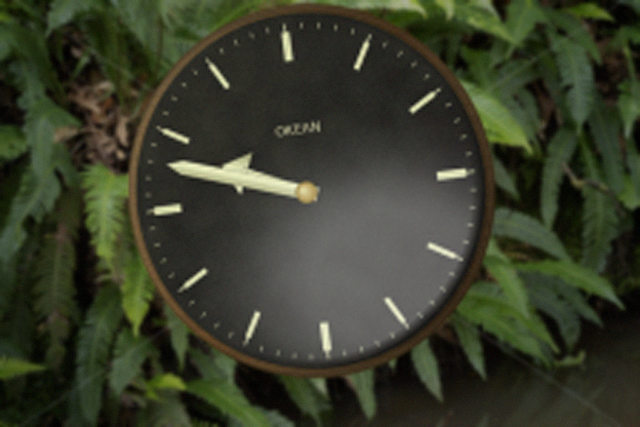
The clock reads 9.48
